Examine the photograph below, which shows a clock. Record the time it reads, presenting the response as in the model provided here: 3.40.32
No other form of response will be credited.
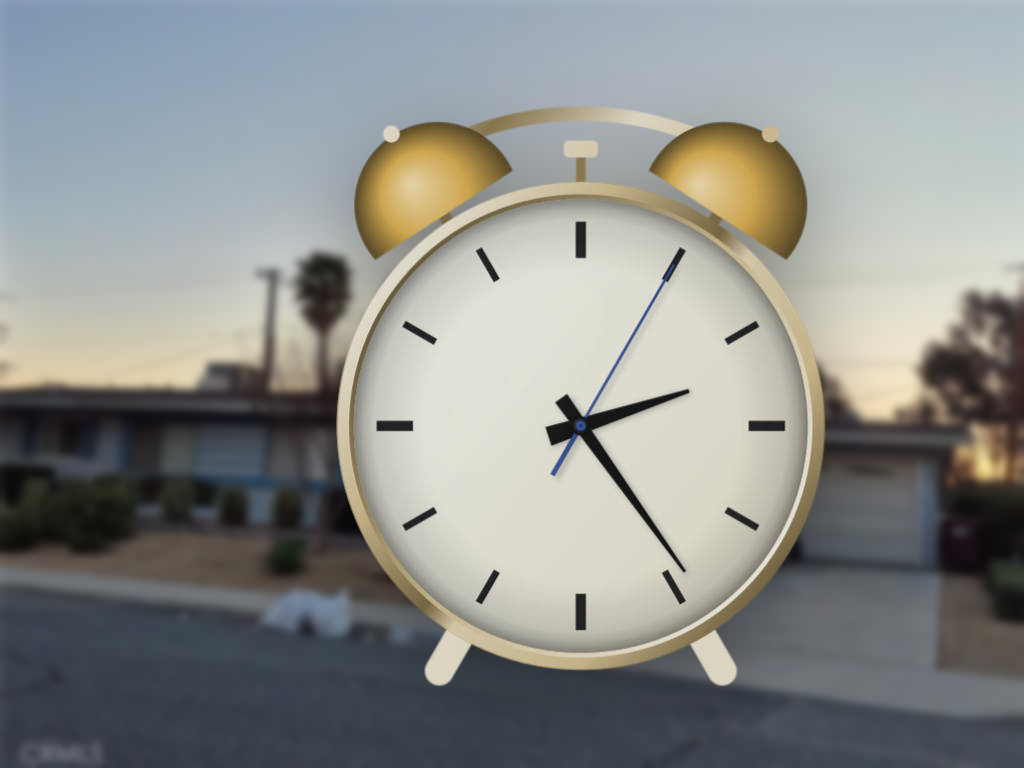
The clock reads 2.24.05
